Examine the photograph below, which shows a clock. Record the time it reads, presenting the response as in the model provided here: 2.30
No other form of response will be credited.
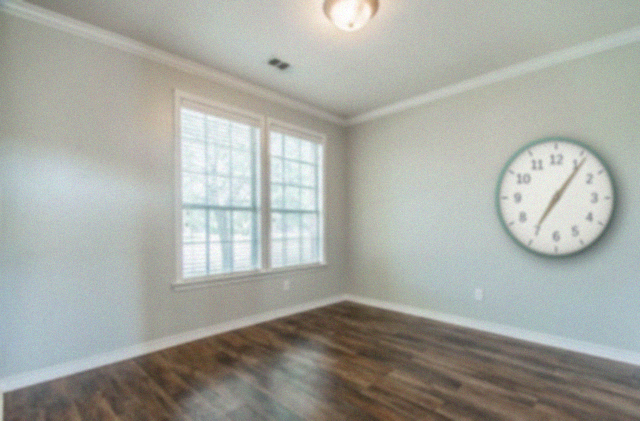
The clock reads 7.06
